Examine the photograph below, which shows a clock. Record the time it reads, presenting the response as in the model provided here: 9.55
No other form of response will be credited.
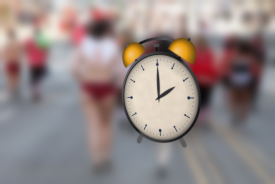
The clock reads 2.00
